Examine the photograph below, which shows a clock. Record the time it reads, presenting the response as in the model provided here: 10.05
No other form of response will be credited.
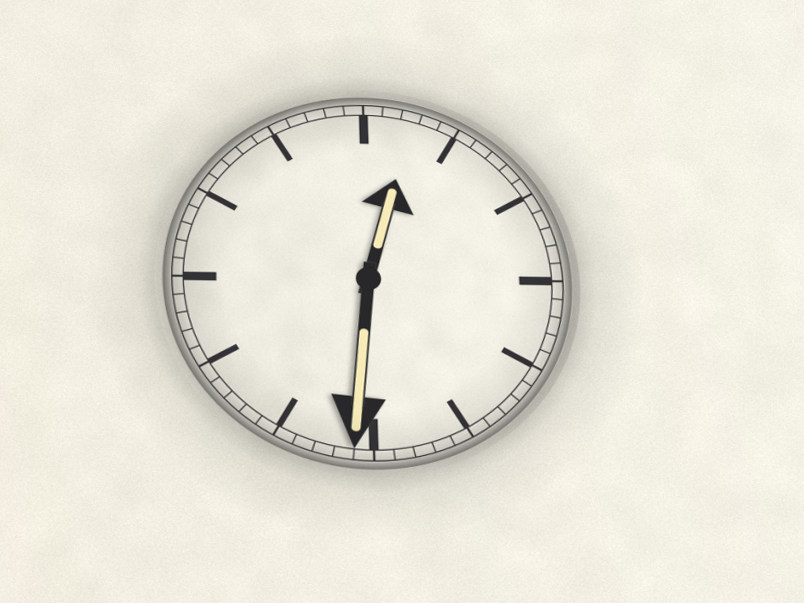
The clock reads 12.31
